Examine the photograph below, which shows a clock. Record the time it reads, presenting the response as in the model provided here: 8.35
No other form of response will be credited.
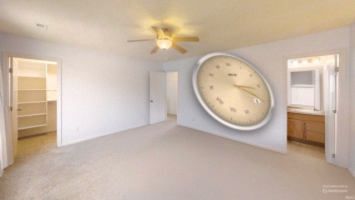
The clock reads 3.21
